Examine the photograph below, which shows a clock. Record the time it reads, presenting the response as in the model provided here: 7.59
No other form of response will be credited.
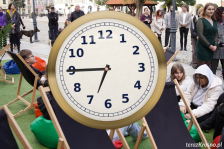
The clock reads 6.45
